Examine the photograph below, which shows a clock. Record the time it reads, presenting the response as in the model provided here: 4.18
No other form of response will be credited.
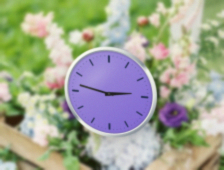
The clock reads 2.47
